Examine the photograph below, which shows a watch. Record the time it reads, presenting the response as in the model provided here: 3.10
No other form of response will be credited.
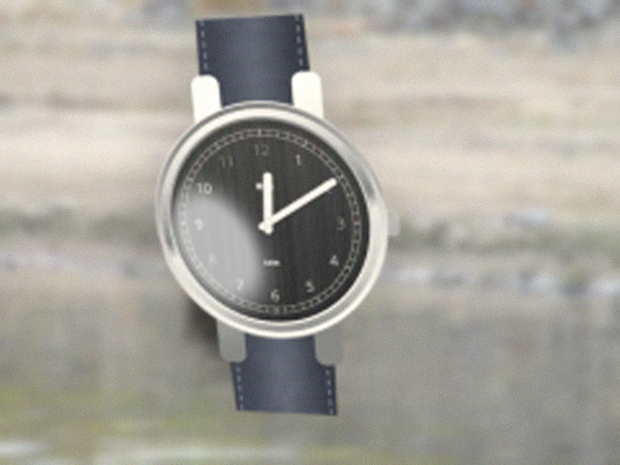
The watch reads 12.10
